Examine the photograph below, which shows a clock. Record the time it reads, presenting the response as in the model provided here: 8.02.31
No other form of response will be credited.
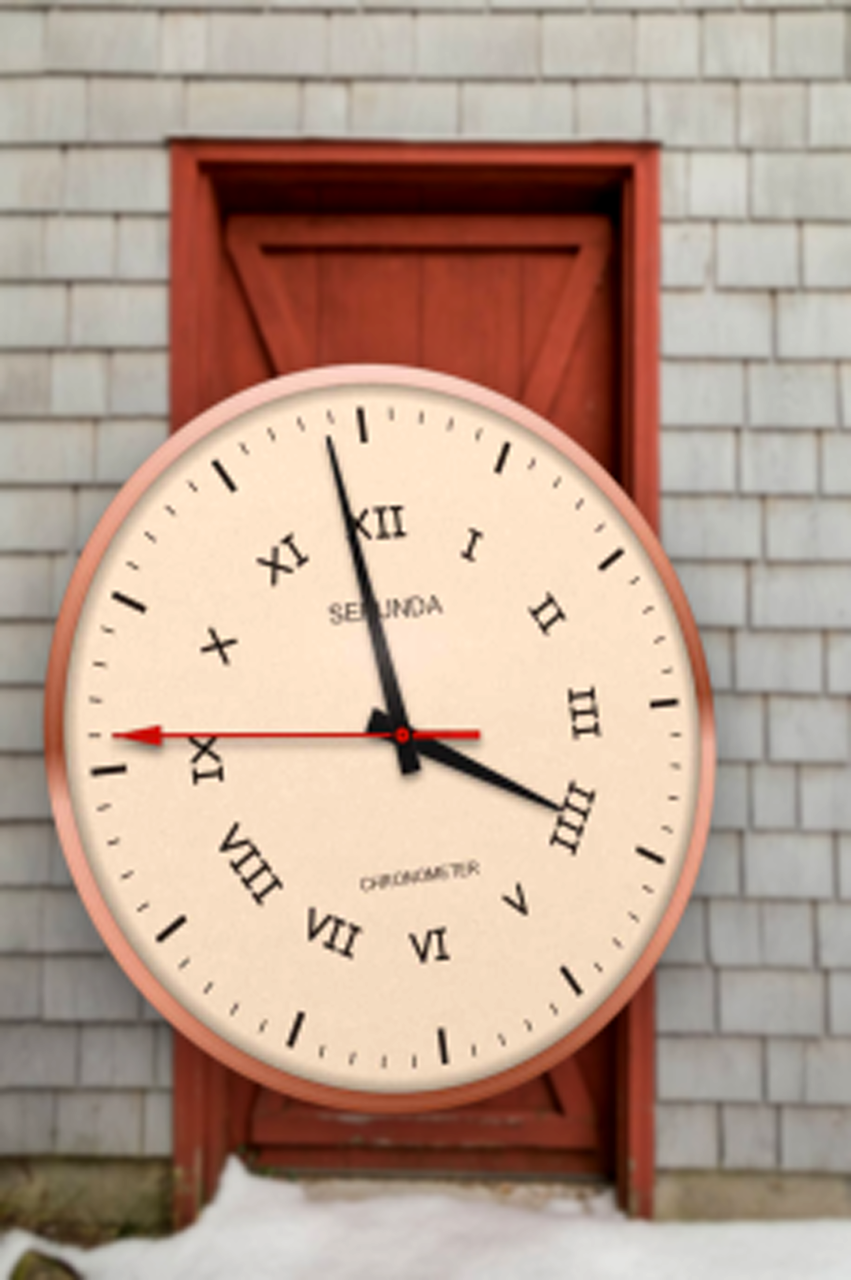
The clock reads 3.58.46
